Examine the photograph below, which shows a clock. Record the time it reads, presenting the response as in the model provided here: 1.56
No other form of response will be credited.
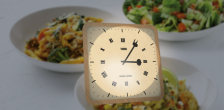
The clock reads 3.06
